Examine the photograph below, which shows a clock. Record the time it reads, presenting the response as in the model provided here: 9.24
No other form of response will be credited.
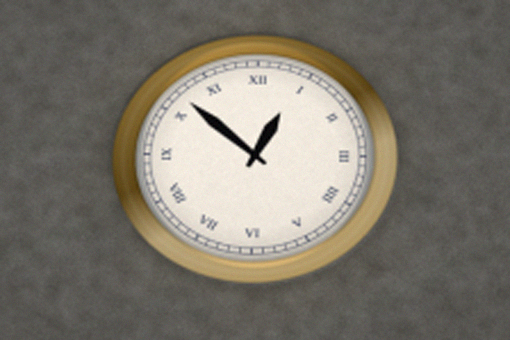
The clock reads 12.52
